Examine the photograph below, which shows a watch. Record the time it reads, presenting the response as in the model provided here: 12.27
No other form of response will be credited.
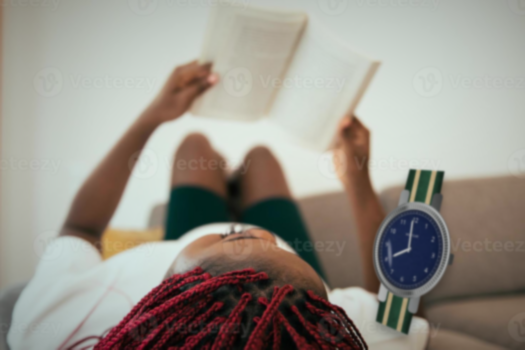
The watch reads 7.59
